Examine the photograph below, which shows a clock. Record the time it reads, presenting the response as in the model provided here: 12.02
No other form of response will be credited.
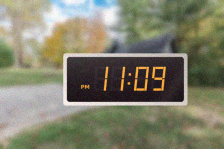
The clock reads 11.09
